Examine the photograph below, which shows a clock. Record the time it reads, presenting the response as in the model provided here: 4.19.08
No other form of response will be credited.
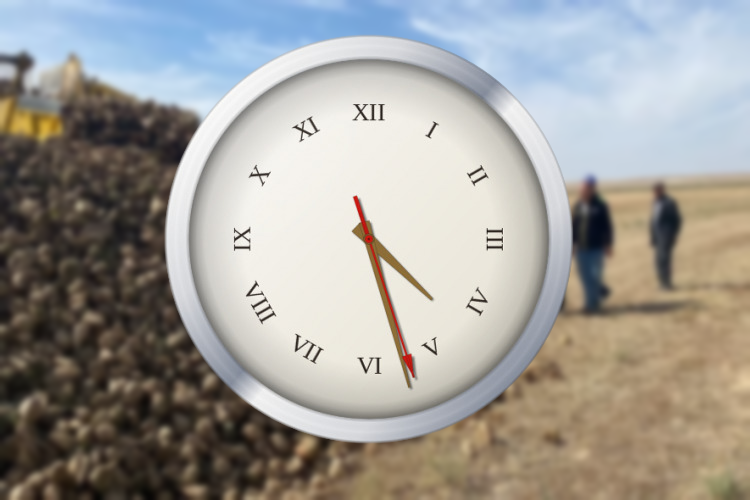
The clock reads 4.27.27
